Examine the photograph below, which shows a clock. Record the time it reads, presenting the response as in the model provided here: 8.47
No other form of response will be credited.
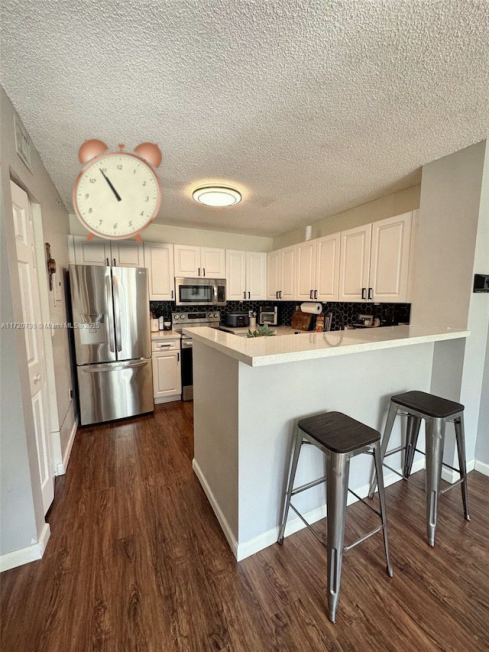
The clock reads 10.54
